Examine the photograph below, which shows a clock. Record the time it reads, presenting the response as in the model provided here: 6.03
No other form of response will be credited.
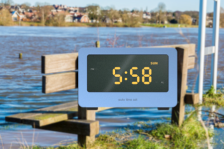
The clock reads 5.58
